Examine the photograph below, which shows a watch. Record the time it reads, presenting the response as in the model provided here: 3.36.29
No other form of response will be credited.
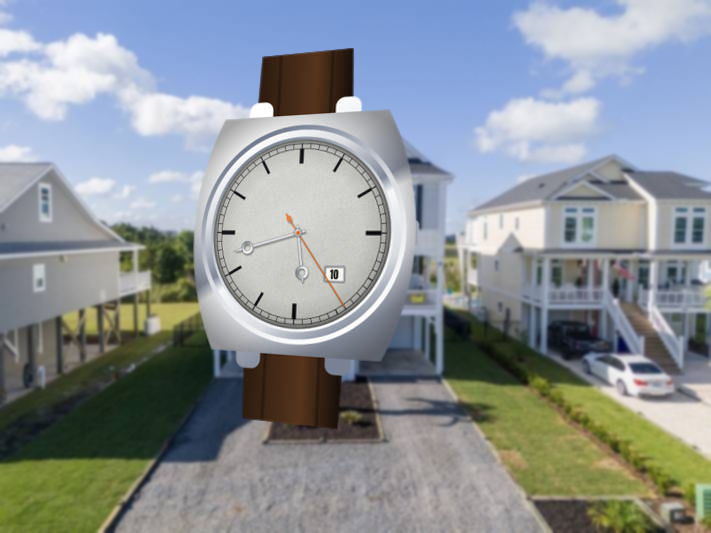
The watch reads 5.42.24
